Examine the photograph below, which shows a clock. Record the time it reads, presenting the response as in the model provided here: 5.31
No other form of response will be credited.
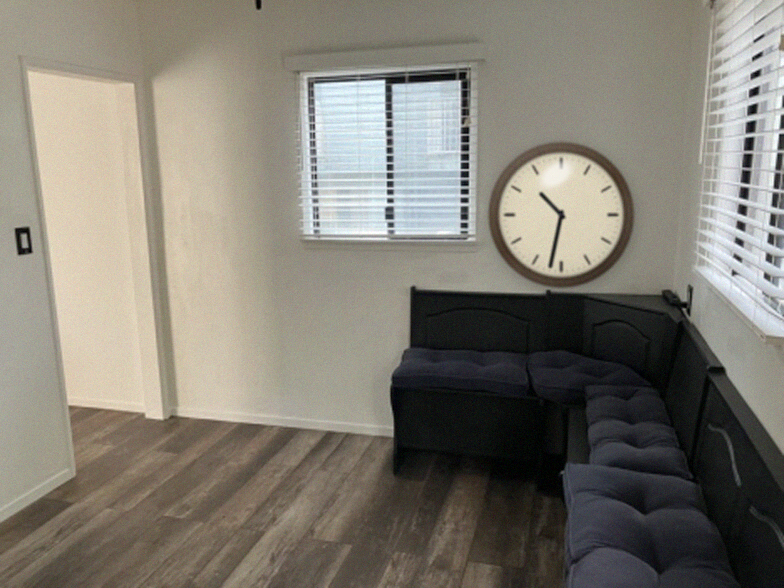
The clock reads 10.32
